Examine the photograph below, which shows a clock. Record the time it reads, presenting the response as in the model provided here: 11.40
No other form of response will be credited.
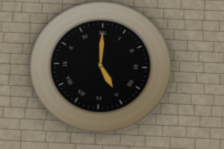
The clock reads 5.00
